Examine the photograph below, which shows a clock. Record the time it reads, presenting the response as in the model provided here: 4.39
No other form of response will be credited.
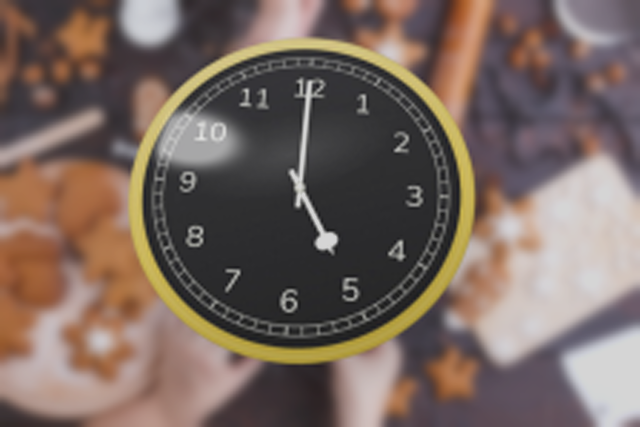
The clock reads 5.00
